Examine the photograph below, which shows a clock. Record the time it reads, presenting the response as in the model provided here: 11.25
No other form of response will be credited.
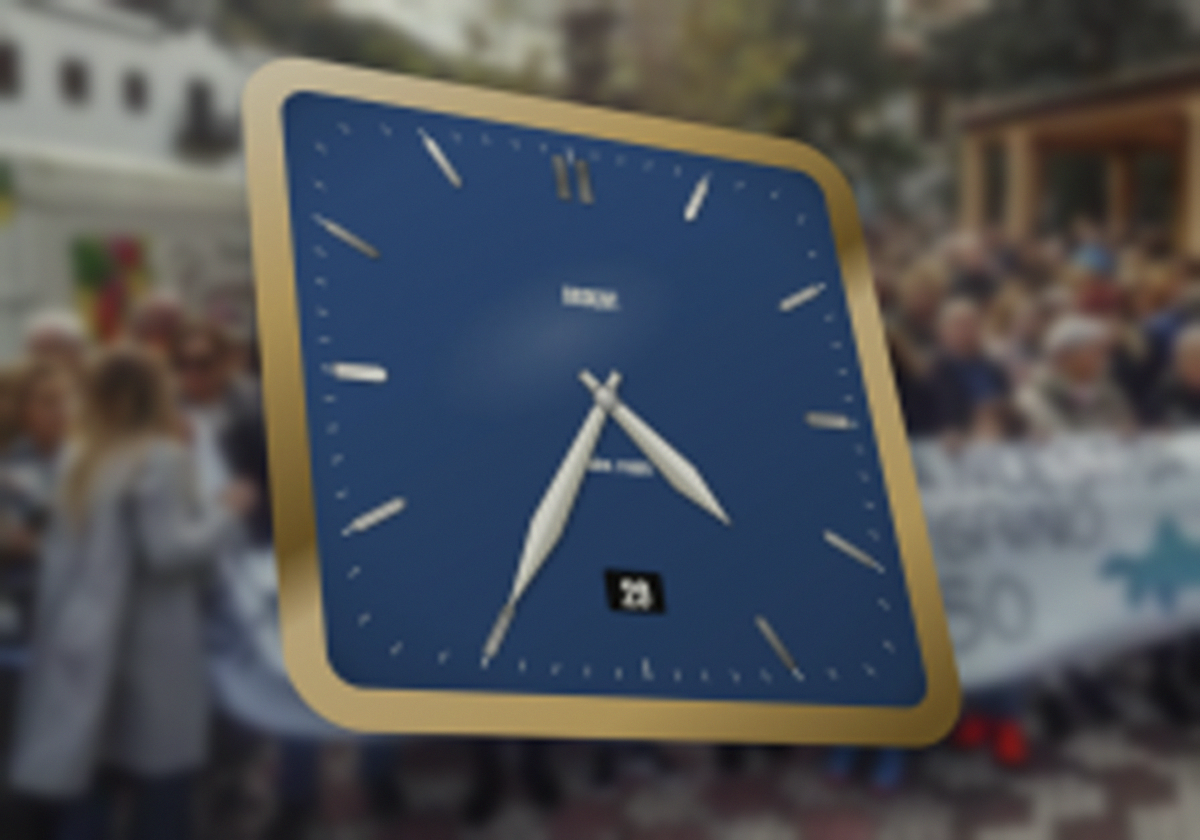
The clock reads 4.35
